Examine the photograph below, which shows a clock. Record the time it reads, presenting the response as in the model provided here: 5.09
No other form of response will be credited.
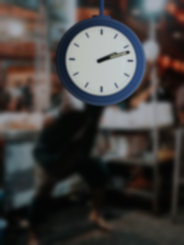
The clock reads 2.12
